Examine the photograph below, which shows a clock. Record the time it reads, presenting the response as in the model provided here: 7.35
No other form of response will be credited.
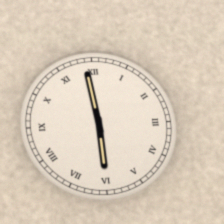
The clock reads 5.59
